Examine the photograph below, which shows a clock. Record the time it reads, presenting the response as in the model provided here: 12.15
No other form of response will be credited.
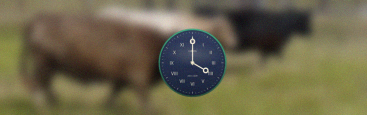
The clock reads 4.00
